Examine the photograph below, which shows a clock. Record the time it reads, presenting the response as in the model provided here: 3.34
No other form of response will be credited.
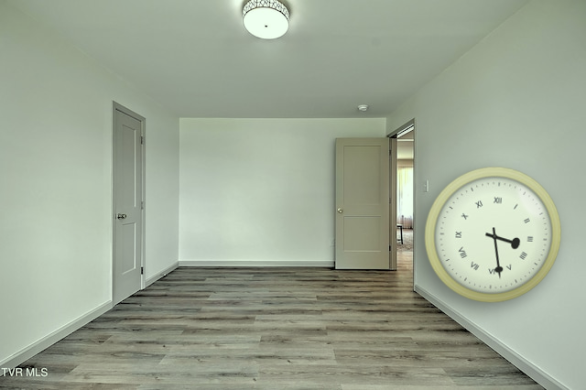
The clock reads 3.28
